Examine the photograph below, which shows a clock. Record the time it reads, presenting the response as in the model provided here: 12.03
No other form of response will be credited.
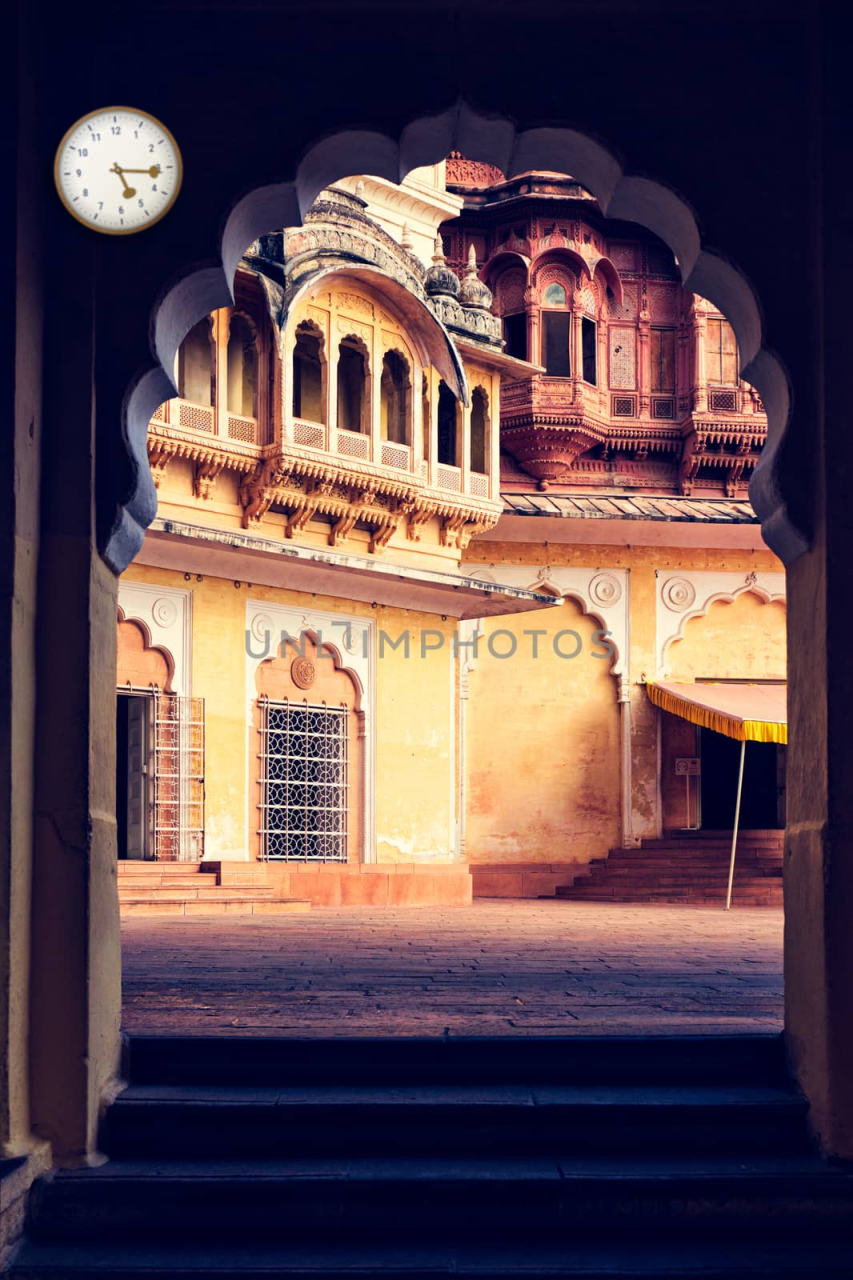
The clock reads 5.16
